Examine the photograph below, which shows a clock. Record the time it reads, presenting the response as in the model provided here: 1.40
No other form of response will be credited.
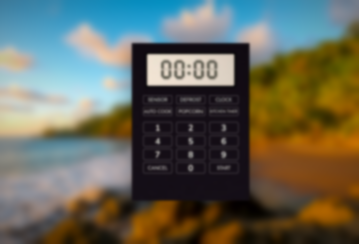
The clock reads 0.00
